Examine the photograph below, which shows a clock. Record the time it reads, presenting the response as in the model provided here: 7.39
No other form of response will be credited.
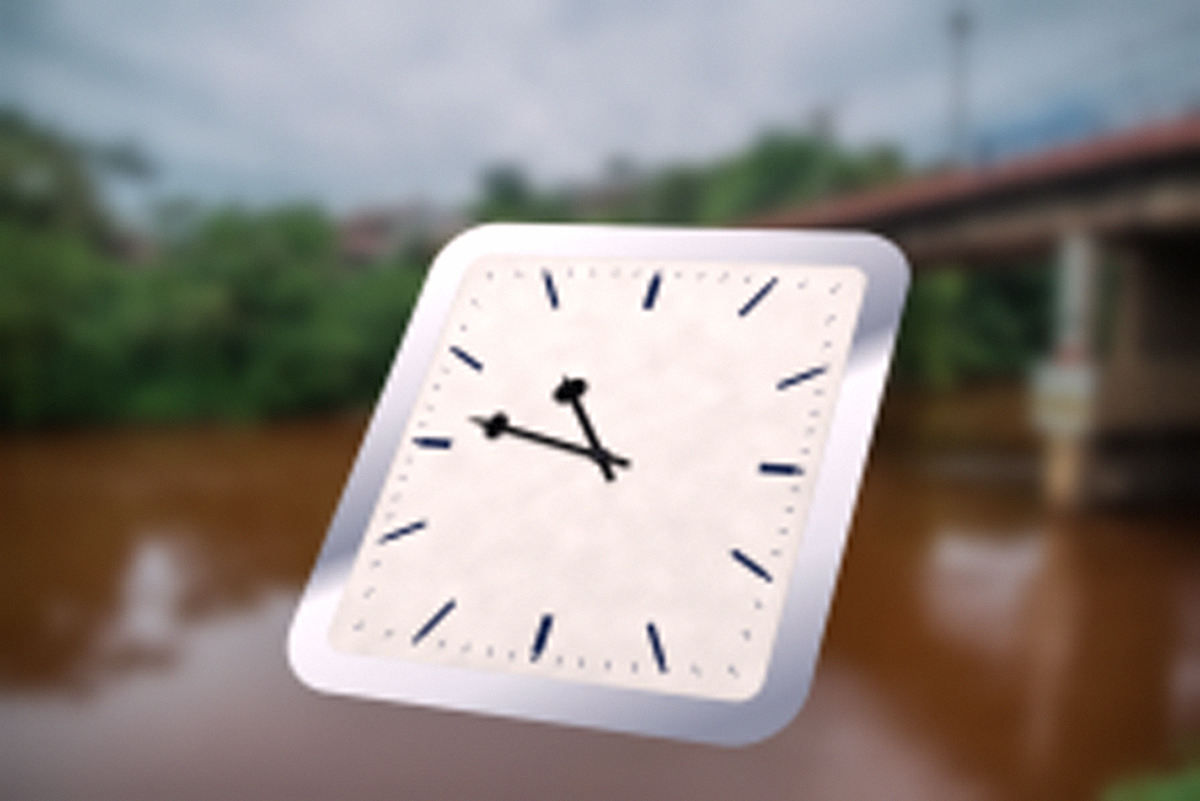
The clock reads 10.47
